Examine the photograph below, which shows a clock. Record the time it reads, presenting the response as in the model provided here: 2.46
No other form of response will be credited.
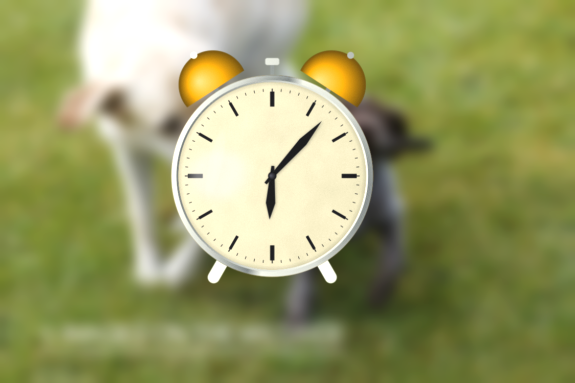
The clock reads 6.07
